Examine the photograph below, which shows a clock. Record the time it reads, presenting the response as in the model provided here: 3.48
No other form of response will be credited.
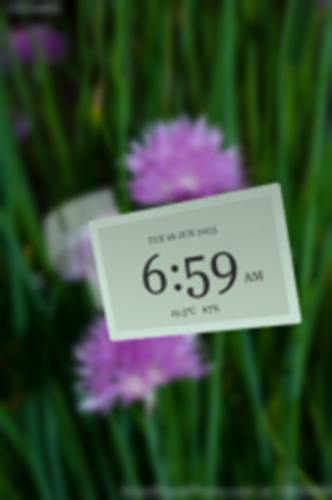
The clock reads 6.59
